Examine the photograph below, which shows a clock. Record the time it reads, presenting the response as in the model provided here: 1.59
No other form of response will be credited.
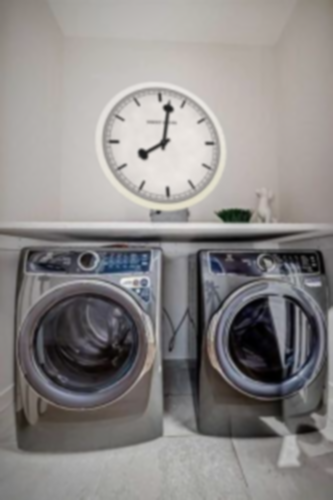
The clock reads 8.02
